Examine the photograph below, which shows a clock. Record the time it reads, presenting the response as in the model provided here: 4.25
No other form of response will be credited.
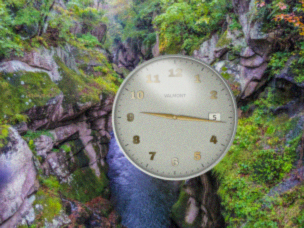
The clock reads 9.16
